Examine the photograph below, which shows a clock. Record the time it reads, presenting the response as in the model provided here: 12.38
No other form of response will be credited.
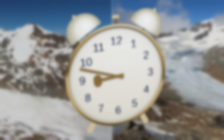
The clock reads 8.48
